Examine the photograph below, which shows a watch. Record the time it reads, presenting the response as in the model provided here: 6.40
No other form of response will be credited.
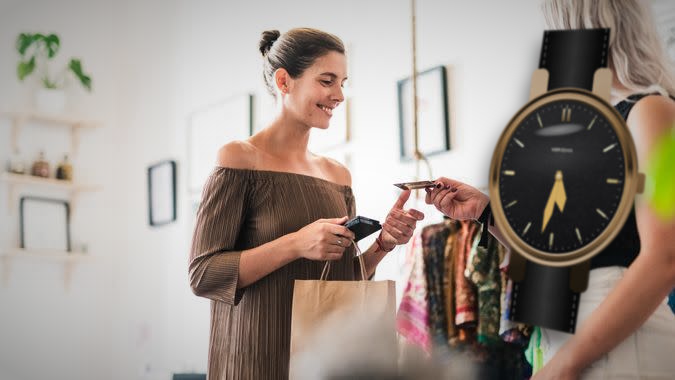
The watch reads 5.32
